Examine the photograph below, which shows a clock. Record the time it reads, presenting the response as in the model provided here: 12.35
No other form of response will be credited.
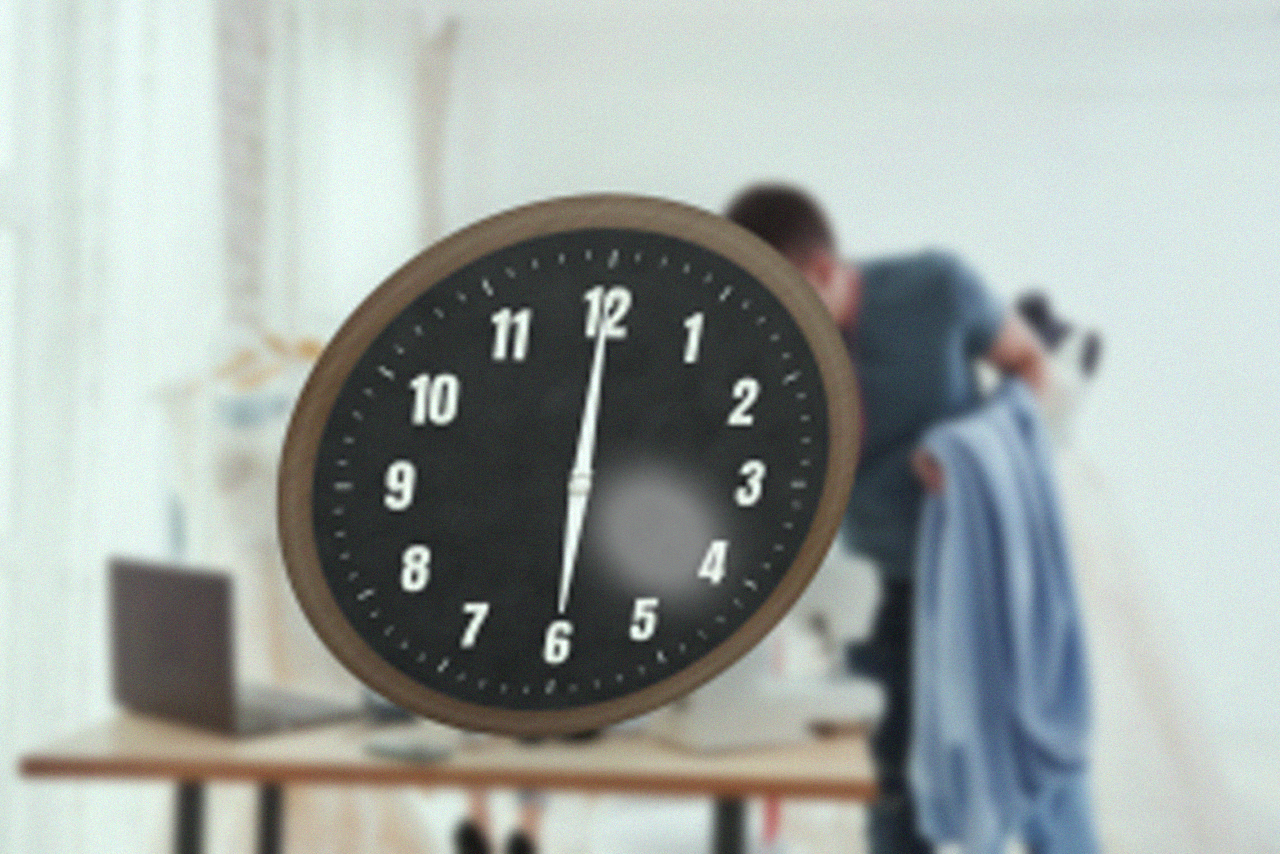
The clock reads 6.00
